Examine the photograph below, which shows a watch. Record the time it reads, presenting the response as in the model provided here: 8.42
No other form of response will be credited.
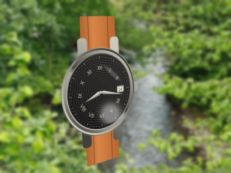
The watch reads 8.17
